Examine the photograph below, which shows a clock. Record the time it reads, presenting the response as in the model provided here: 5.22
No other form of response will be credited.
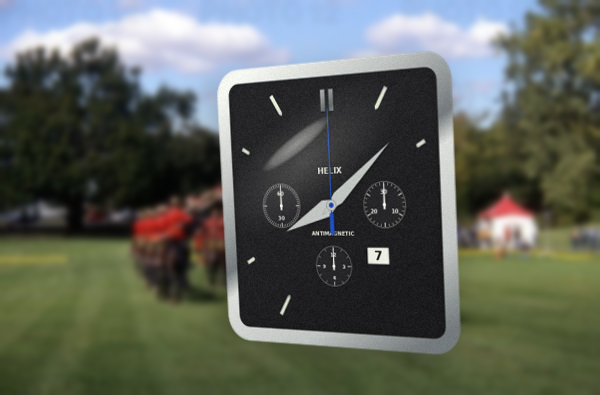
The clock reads 8.08
